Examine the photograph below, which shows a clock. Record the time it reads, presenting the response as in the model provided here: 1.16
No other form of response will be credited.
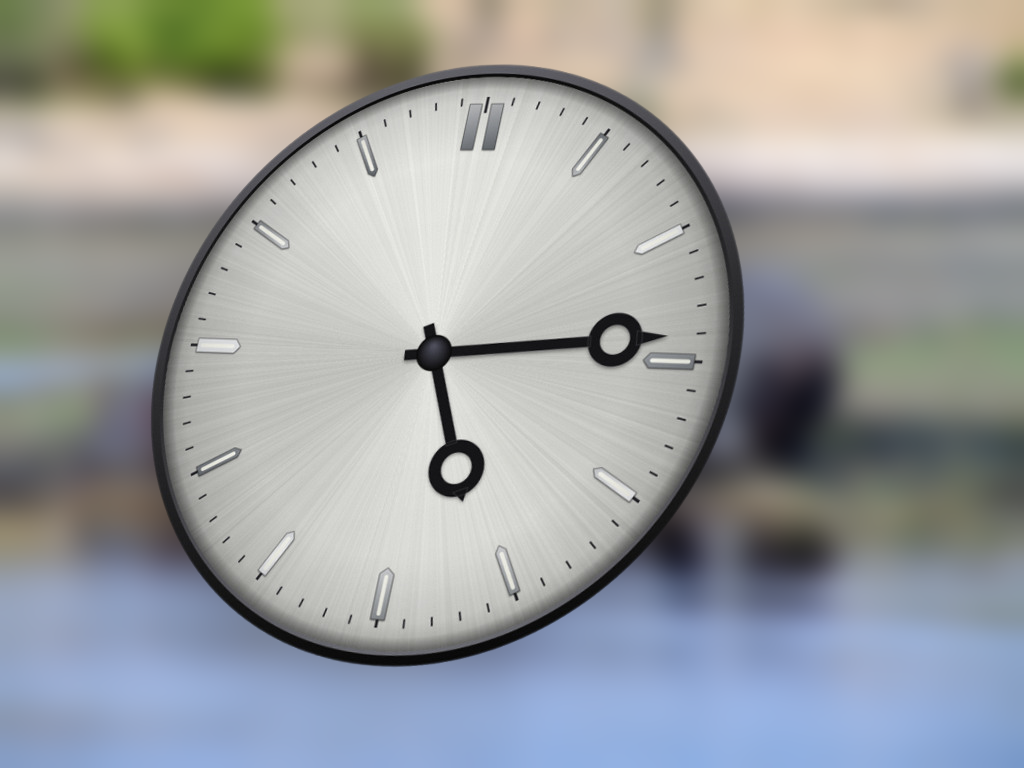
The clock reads 5.14
